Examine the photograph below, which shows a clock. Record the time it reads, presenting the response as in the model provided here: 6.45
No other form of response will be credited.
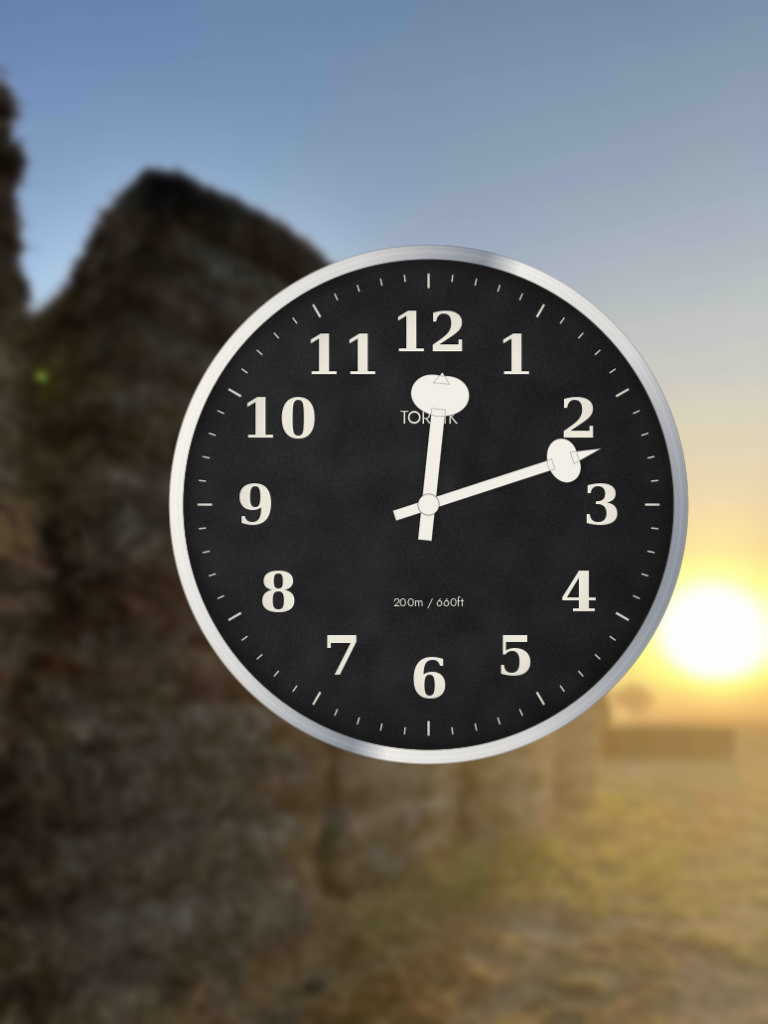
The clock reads 12.12
